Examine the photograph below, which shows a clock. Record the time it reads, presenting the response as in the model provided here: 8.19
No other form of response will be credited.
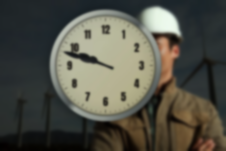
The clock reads 9.48
